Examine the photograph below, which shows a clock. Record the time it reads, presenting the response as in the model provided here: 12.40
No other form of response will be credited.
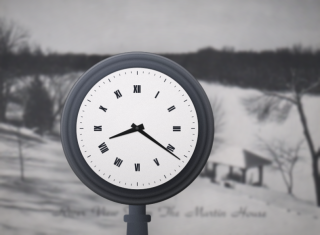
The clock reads 8.21
